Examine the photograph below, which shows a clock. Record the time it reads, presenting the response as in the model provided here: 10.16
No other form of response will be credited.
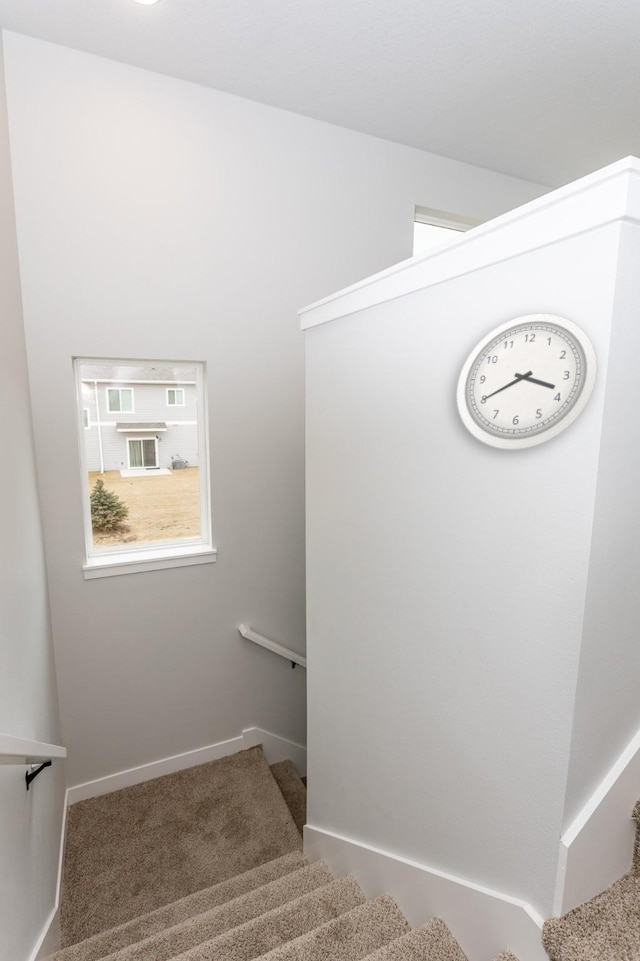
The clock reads 3.40
